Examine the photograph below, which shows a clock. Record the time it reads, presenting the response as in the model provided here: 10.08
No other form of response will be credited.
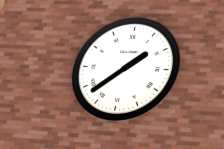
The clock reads 1.38
